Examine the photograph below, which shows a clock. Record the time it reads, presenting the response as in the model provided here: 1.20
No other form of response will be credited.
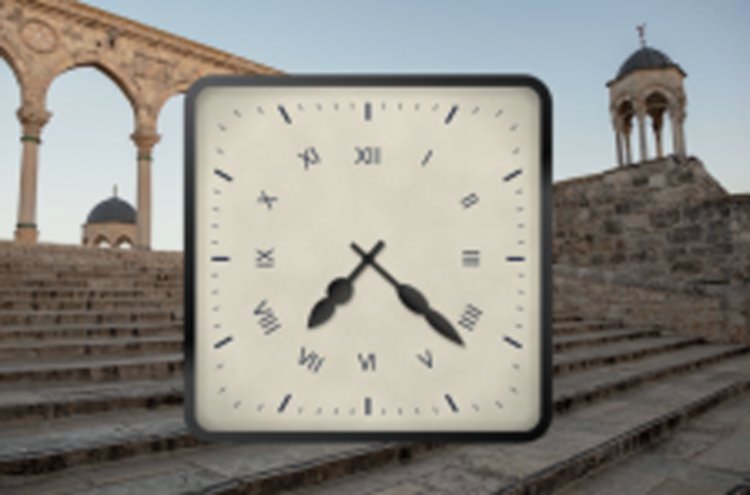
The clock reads 7.22
